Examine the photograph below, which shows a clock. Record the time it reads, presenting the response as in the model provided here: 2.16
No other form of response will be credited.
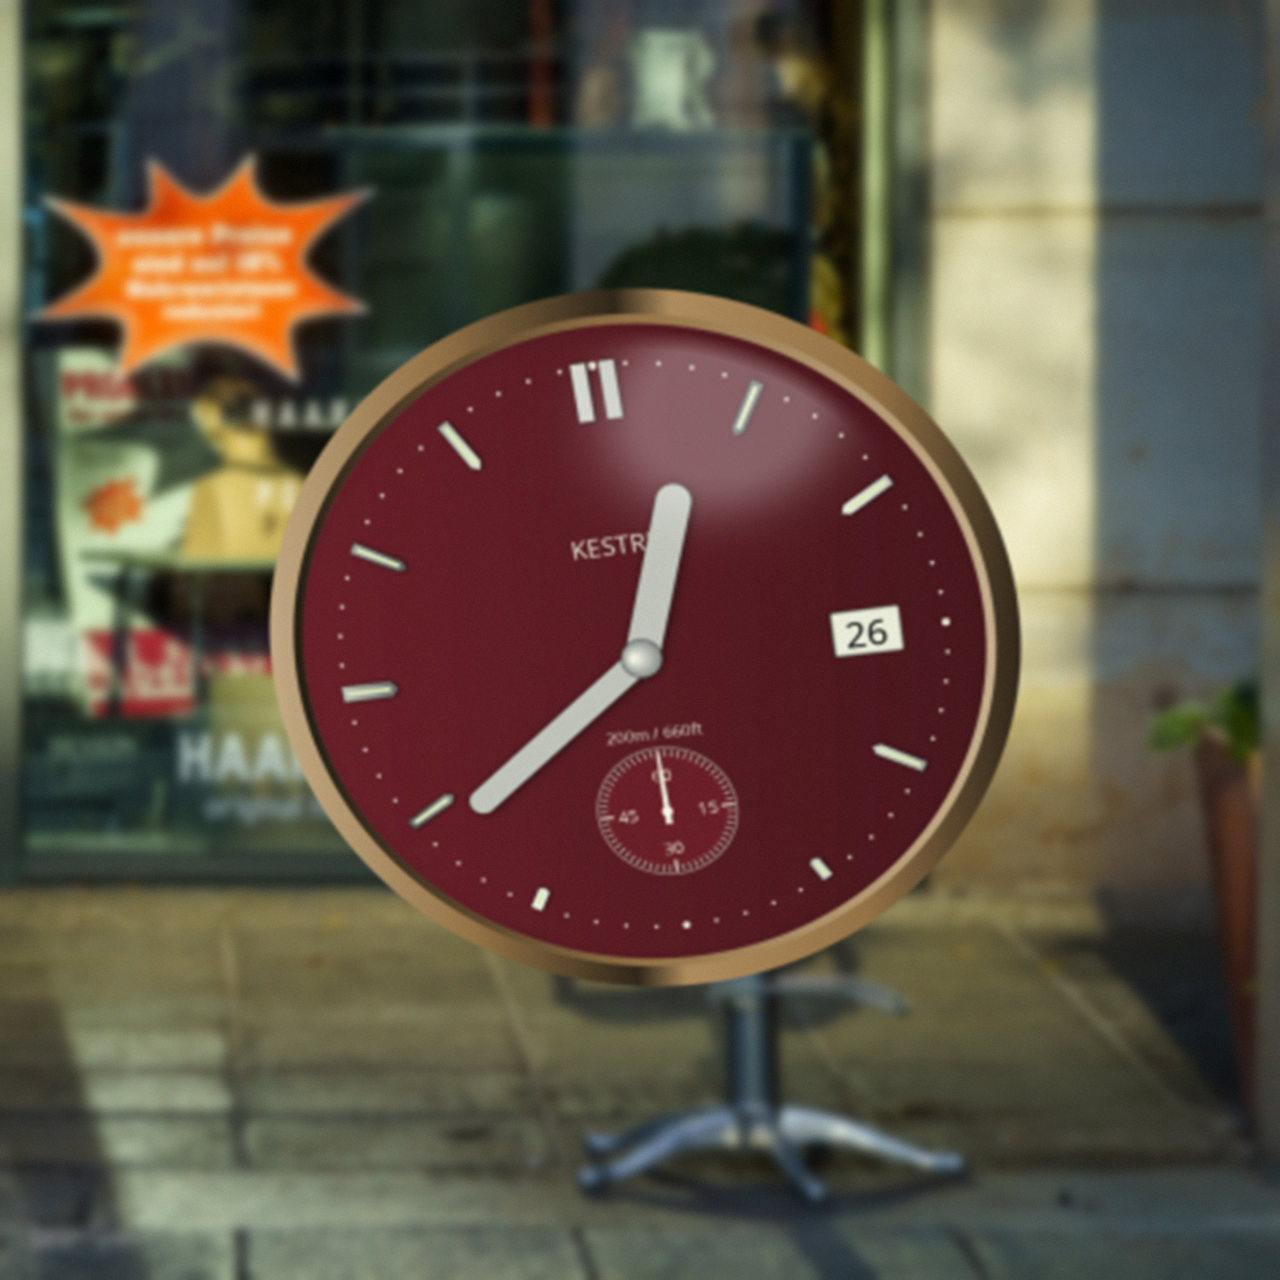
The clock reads 12.39
